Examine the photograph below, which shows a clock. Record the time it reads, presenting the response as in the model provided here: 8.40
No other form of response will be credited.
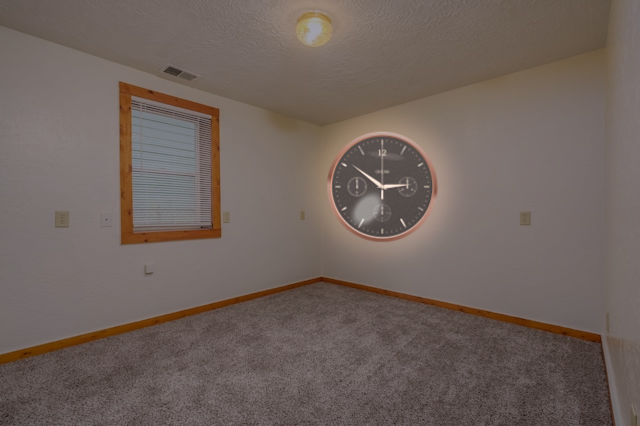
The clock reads 2.51
